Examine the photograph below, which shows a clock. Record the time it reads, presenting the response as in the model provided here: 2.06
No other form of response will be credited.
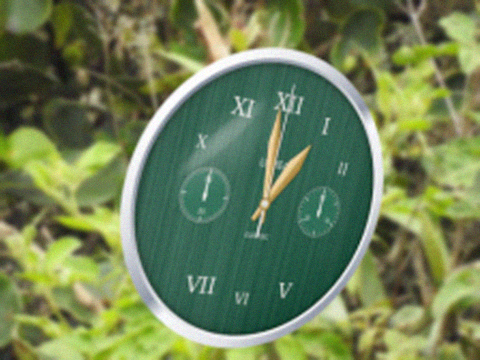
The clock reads 12.59
